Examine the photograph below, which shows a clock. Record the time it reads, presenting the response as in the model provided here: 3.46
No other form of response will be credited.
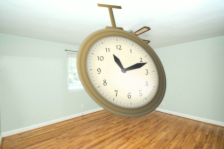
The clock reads 11.12
